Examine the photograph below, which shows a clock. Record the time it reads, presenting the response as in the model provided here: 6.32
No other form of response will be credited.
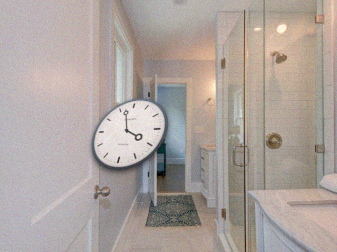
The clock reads 3.57
